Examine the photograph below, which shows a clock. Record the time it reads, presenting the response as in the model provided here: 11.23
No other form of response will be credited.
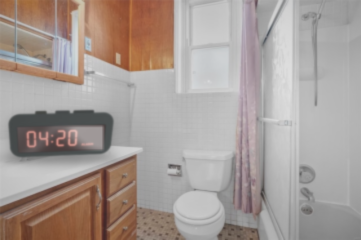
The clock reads 4.20
